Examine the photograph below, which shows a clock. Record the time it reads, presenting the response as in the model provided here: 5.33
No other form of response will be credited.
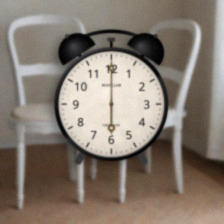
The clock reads 6.00
